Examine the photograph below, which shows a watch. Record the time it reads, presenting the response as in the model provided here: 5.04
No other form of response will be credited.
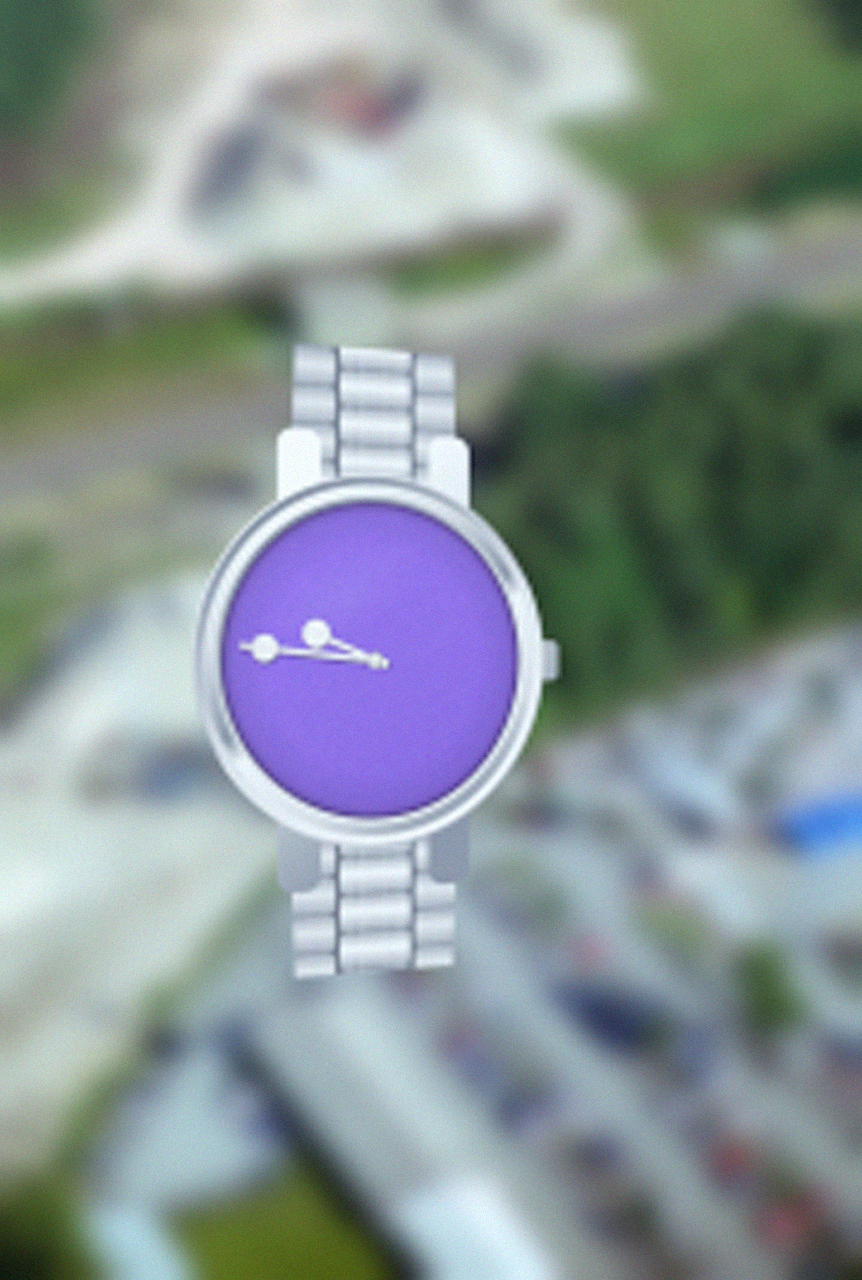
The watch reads 9.46
